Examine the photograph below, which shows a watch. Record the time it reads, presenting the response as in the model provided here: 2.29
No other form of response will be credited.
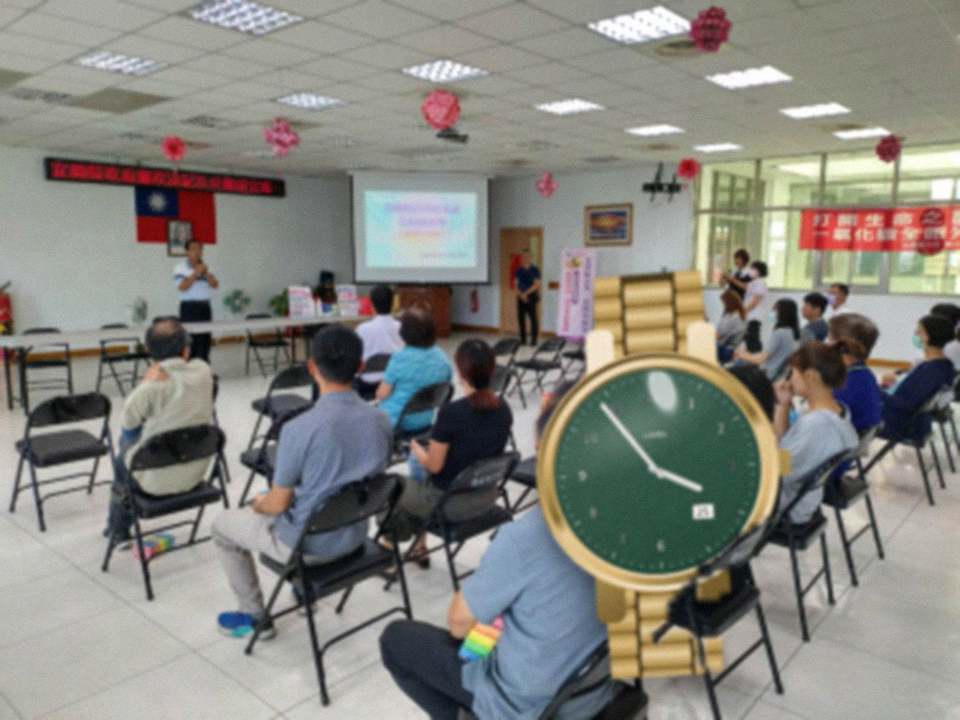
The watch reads 3.54
